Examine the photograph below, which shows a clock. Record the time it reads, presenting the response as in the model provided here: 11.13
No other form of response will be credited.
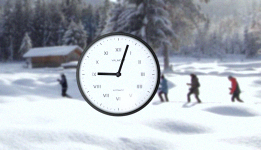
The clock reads 9.03
